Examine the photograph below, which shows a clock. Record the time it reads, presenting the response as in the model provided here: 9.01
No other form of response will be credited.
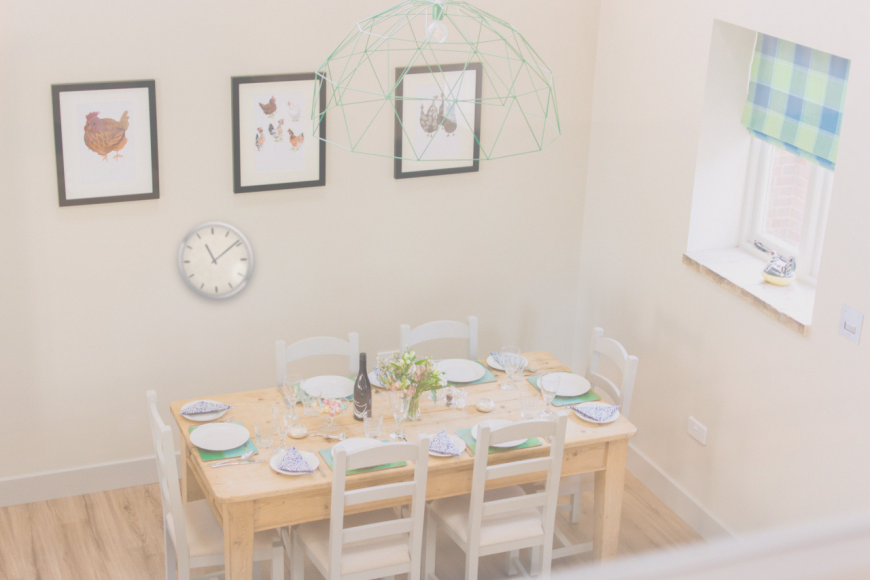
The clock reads 11.09
